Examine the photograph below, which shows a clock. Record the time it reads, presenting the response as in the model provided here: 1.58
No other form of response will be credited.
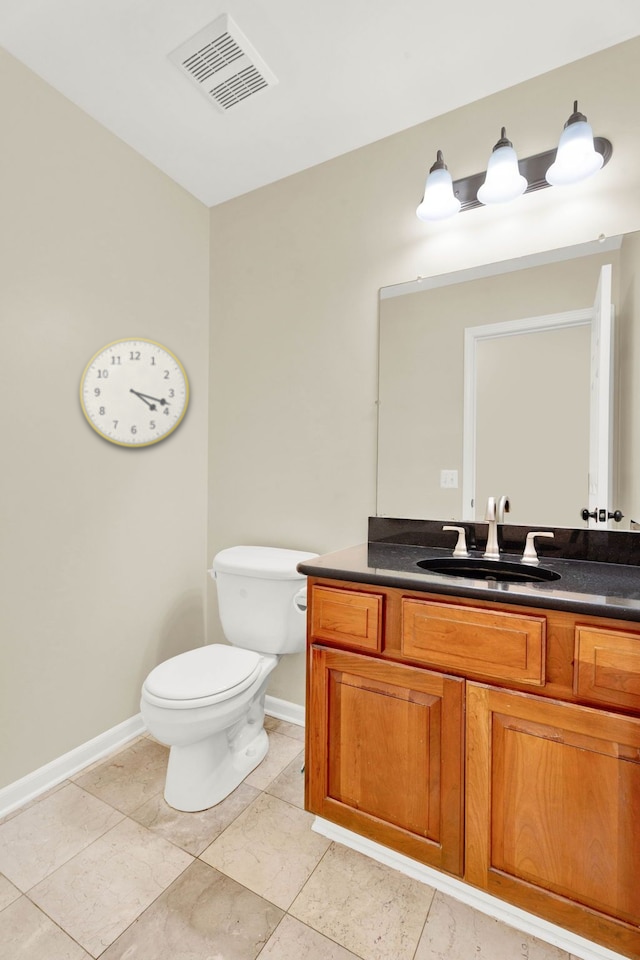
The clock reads 4.18
